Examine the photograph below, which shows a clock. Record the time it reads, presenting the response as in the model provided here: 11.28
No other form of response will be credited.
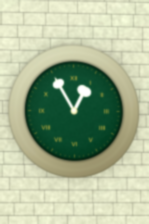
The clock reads 12.55
